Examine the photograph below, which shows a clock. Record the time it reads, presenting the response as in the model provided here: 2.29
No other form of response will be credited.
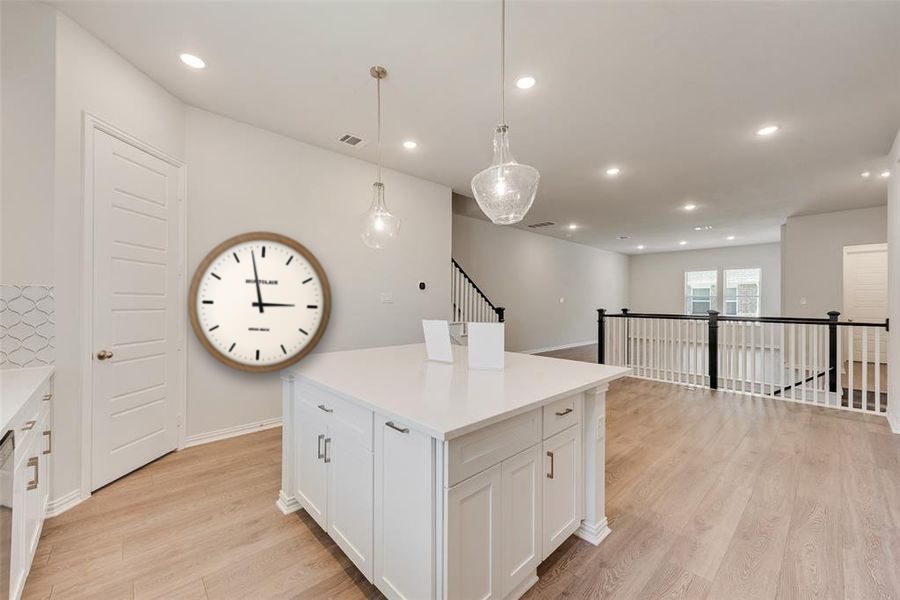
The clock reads 2.58
